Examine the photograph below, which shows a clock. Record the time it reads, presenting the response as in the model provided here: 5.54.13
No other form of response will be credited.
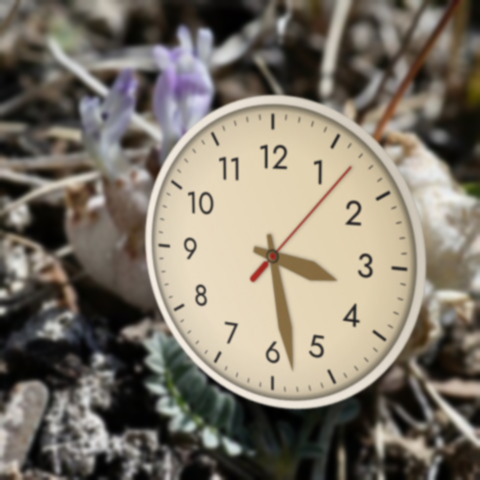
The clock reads 3.28.07
